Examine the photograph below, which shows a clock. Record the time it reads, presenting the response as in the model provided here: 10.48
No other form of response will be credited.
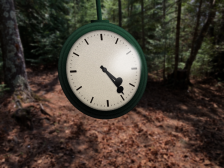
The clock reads 4.24
